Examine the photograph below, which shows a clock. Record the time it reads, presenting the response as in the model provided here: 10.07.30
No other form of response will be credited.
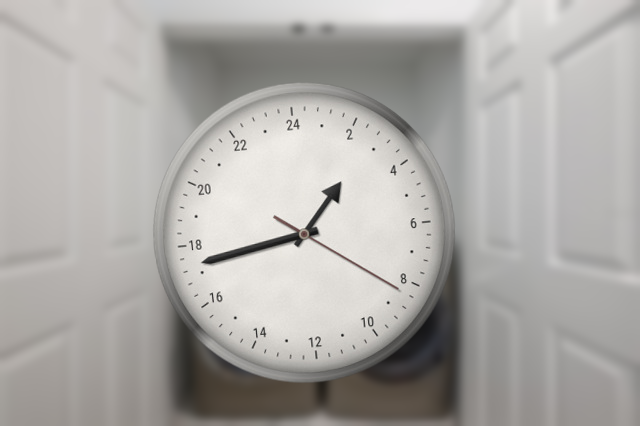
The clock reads 2.43.21
